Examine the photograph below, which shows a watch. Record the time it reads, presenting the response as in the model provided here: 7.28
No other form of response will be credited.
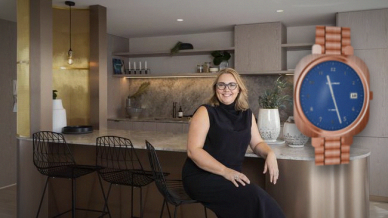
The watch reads 11.27
